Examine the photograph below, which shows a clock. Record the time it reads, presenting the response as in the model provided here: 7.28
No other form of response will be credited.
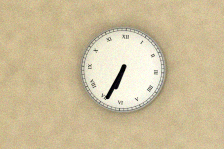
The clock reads 6.34
